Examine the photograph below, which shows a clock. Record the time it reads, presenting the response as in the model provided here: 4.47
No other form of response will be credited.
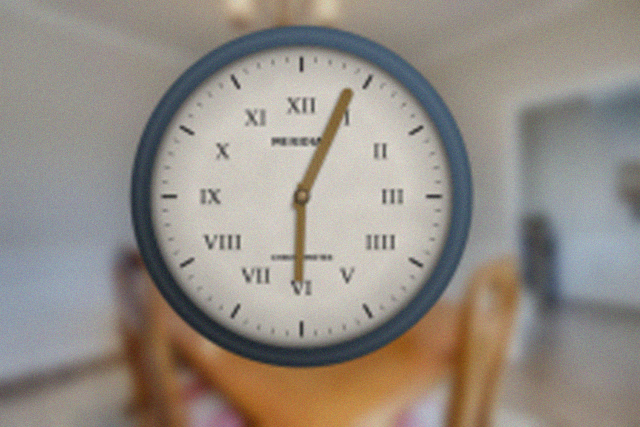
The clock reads 6.04
